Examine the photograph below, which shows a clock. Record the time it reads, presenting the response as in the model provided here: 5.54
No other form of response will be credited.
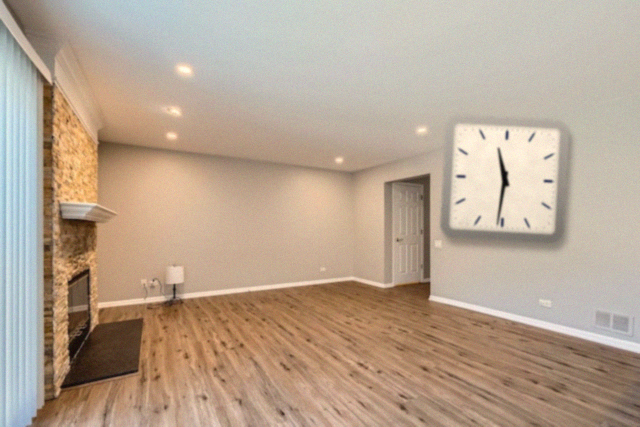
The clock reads 11.31
